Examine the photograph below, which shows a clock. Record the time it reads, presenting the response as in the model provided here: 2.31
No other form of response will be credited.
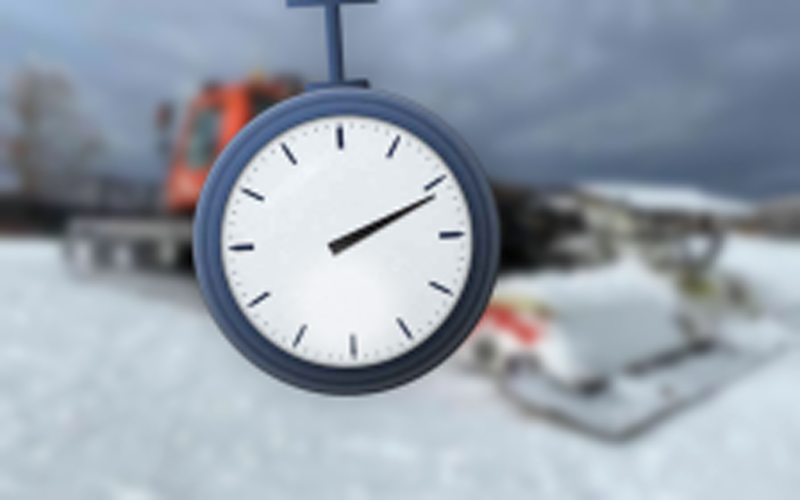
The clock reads 2.11
